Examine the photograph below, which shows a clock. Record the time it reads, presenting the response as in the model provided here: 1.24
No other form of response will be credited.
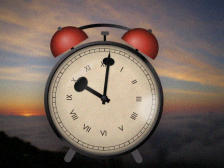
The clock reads 10.01
